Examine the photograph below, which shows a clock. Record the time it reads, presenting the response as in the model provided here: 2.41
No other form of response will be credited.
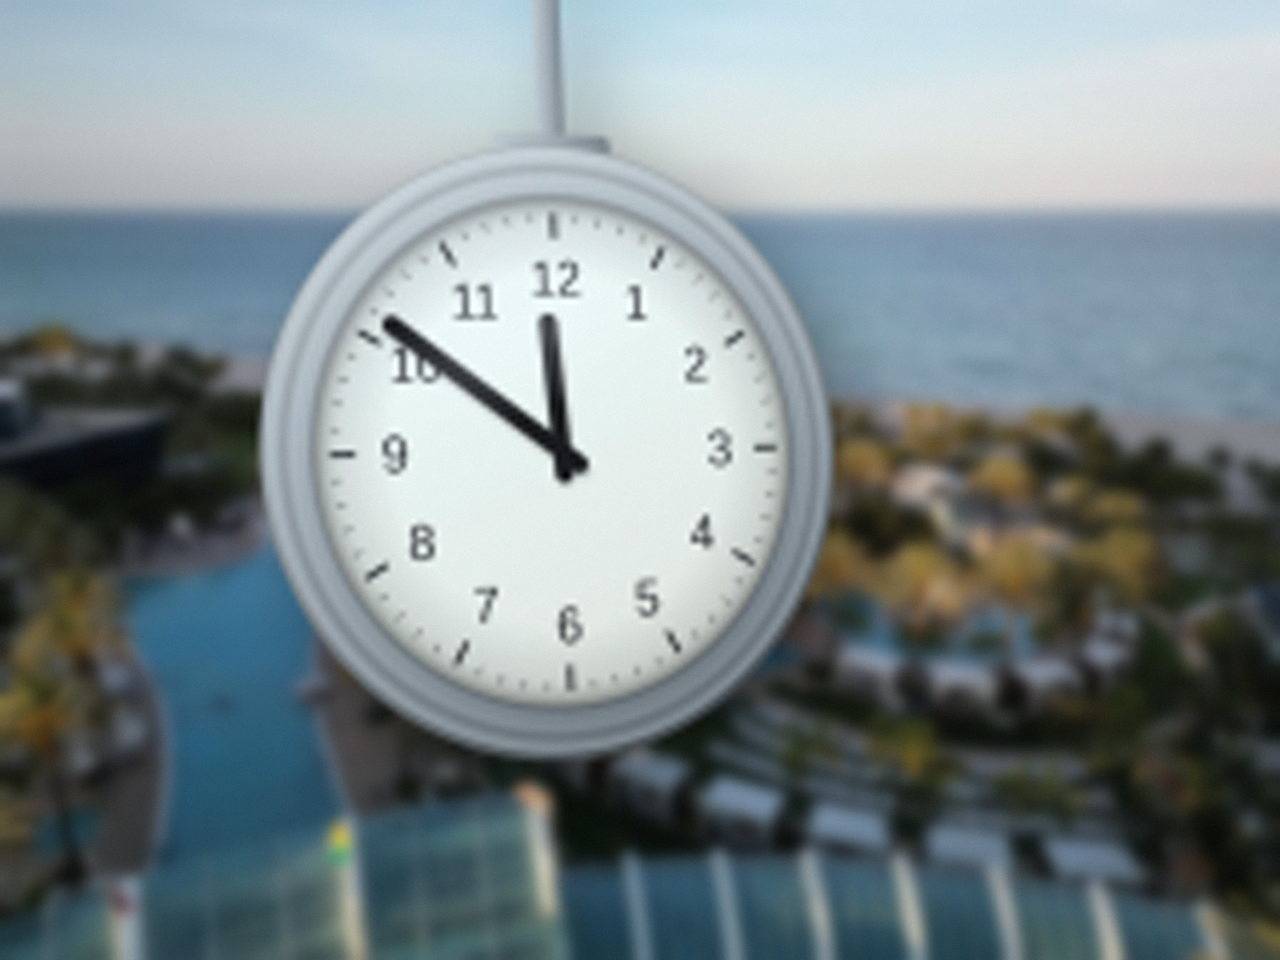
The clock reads 11.51
